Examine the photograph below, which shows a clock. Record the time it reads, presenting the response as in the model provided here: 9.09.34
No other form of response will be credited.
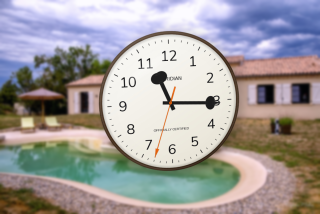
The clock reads 11.15.33
